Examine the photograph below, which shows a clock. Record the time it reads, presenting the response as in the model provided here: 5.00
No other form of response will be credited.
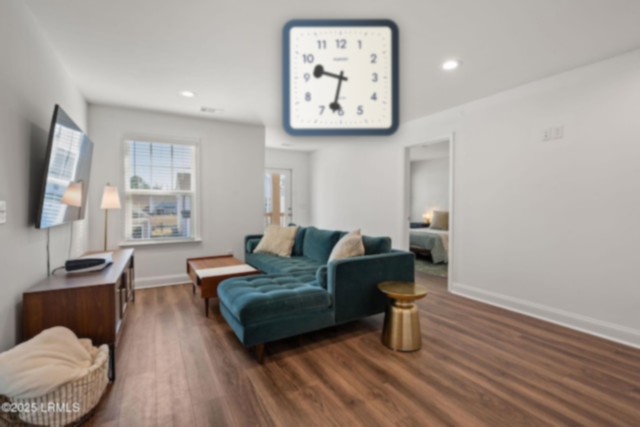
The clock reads 9.32
